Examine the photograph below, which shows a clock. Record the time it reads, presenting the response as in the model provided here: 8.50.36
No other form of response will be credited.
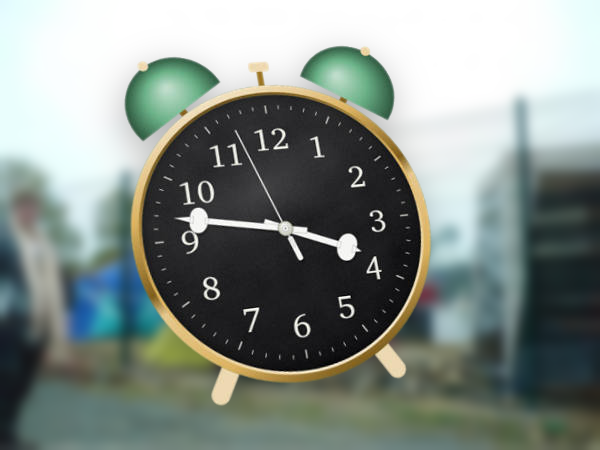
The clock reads 3.46.57
